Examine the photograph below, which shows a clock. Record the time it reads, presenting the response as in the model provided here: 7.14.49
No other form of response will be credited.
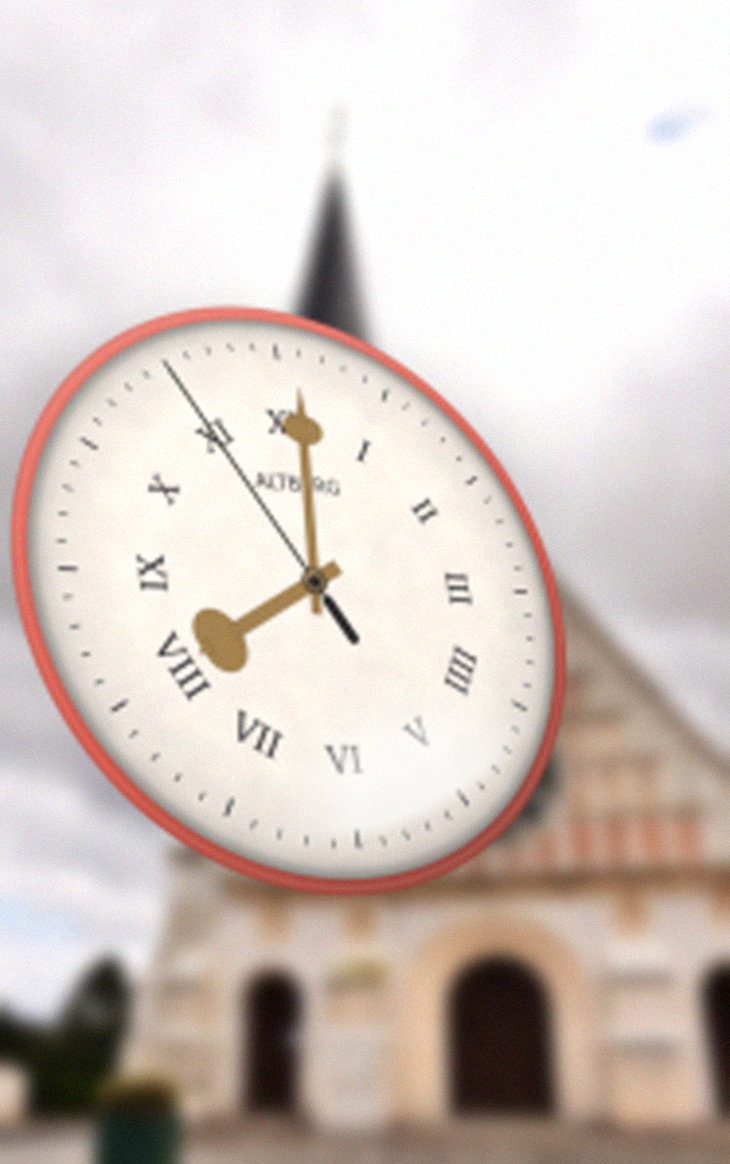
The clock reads 8.00.55
